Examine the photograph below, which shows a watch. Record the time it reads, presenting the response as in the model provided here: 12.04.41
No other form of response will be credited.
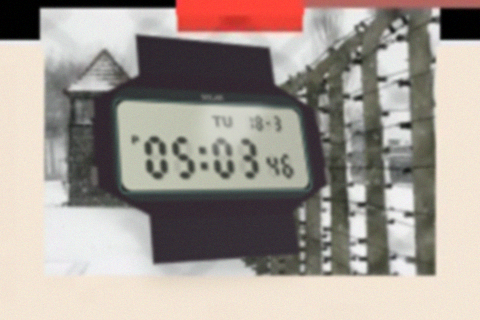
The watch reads 5.03.46
